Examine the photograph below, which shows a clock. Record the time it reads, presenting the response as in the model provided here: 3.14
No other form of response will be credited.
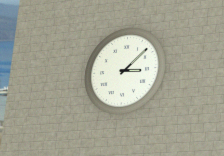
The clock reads 3.08
